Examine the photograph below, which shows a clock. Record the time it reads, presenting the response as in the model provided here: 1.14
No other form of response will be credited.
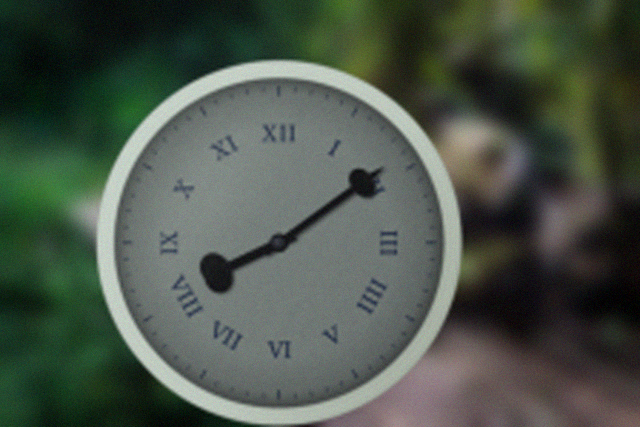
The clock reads 8.09
